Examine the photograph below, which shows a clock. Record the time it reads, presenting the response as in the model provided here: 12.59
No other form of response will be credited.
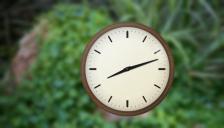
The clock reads 8.12
